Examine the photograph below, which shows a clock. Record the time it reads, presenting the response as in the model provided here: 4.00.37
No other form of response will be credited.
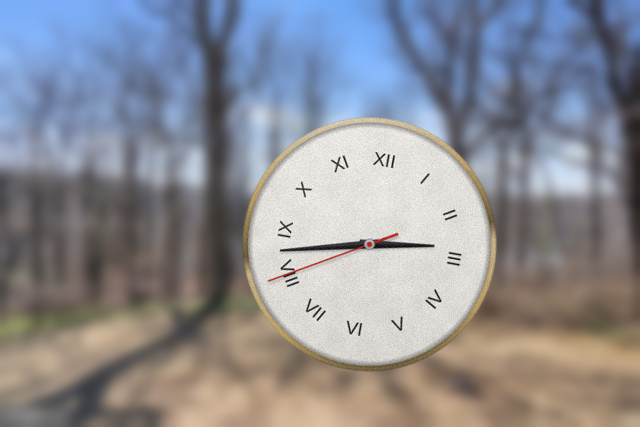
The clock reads 2.42.40
